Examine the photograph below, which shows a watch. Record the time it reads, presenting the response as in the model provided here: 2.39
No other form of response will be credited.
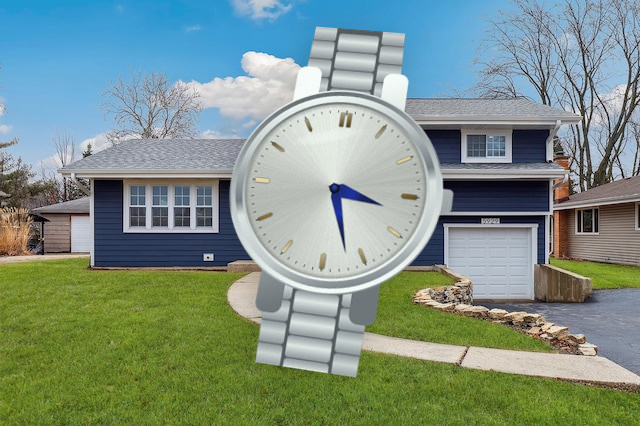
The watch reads 3.27
